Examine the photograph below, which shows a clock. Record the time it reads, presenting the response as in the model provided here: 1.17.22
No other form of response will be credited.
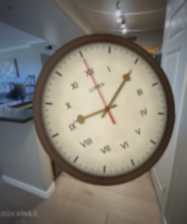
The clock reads 9.10.00
